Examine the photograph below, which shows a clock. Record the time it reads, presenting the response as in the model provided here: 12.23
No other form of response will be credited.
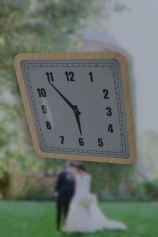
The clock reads 5.54
